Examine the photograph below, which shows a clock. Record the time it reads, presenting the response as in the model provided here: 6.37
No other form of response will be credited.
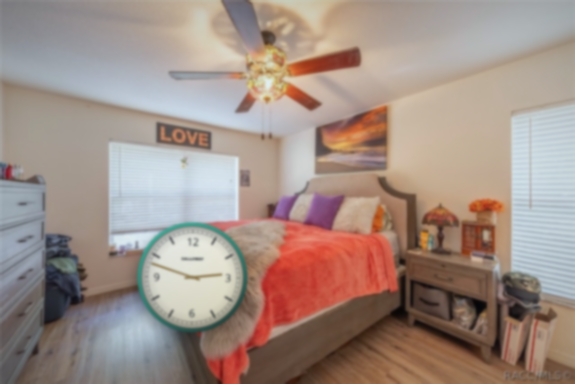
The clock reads 2.48
